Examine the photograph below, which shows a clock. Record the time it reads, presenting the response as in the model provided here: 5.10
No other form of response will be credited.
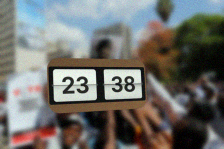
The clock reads 23.38
